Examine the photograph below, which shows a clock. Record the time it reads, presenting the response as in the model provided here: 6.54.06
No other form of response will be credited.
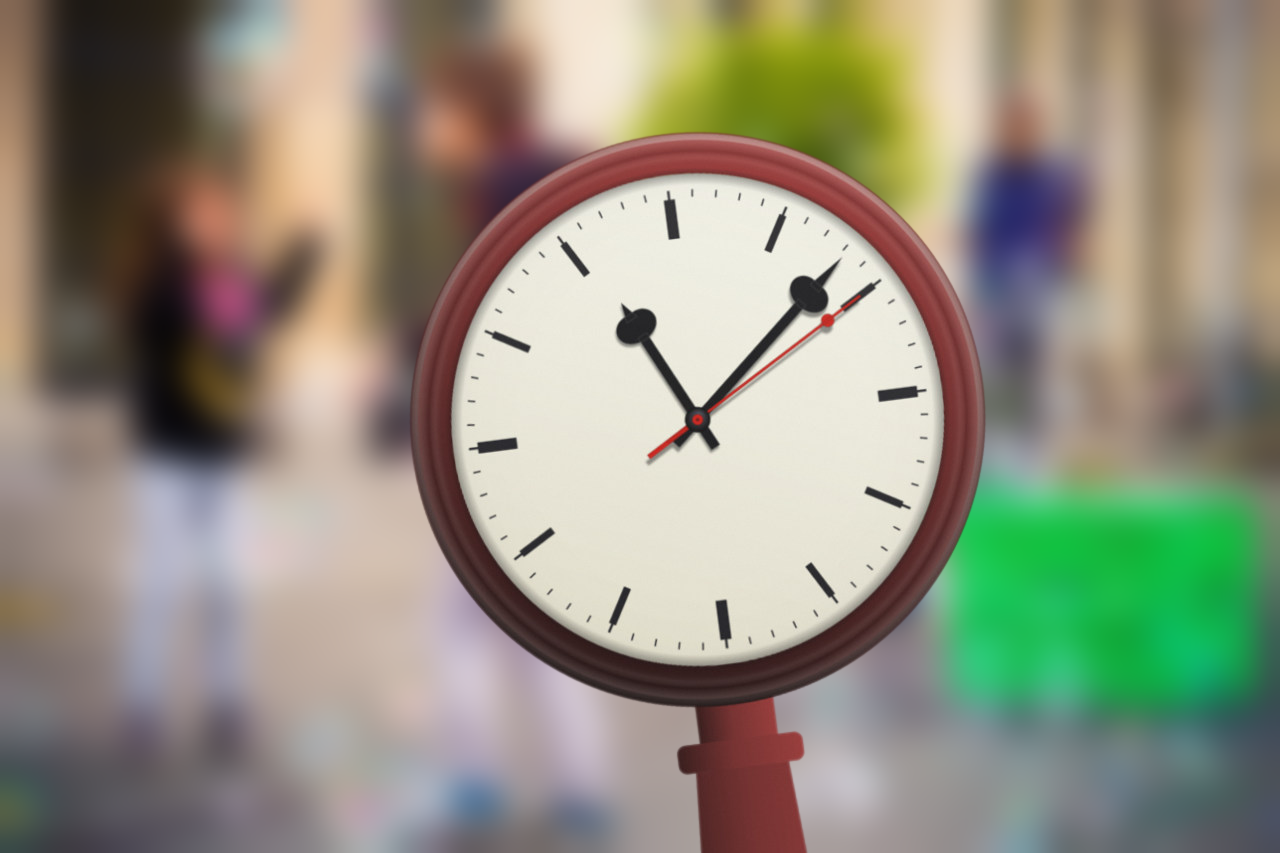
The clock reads 11.08.10
